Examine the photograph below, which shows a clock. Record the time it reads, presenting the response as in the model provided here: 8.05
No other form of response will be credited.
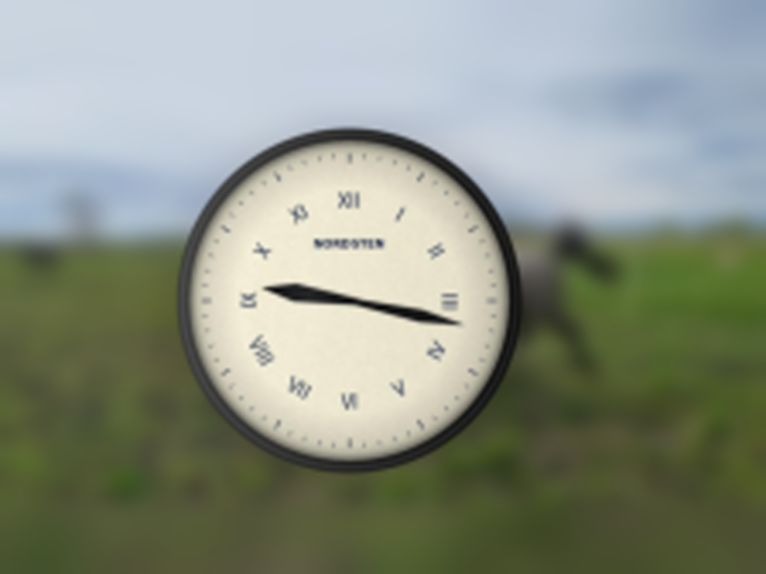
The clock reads 9.17
